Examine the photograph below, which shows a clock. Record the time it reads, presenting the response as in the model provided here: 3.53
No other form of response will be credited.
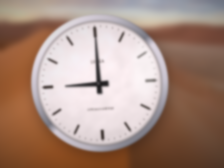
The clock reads 9.00
